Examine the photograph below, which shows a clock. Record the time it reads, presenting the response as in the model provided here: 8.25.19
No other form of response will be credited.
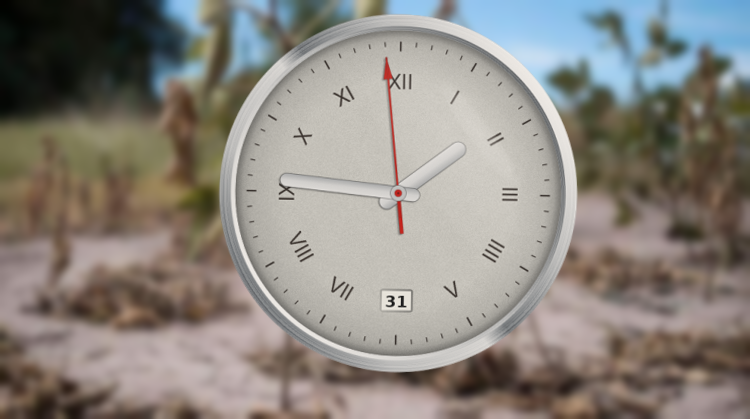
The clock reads 1.45.59
